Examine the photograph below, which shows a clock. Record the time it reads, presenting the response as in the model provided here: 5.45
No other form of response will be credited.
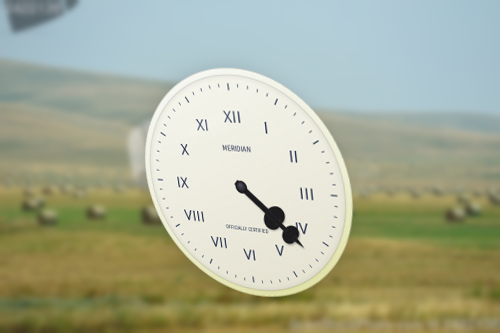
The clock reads 4.22
